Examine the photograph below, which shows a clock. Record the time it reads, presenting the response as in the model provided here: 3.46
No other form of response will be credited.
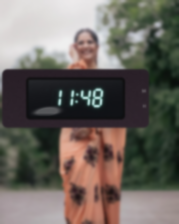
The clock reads 11.48
